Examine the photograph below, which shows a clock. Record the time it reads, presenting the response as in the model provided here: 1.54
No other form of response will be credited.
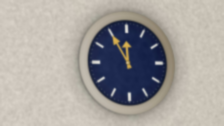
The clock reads 11.55
